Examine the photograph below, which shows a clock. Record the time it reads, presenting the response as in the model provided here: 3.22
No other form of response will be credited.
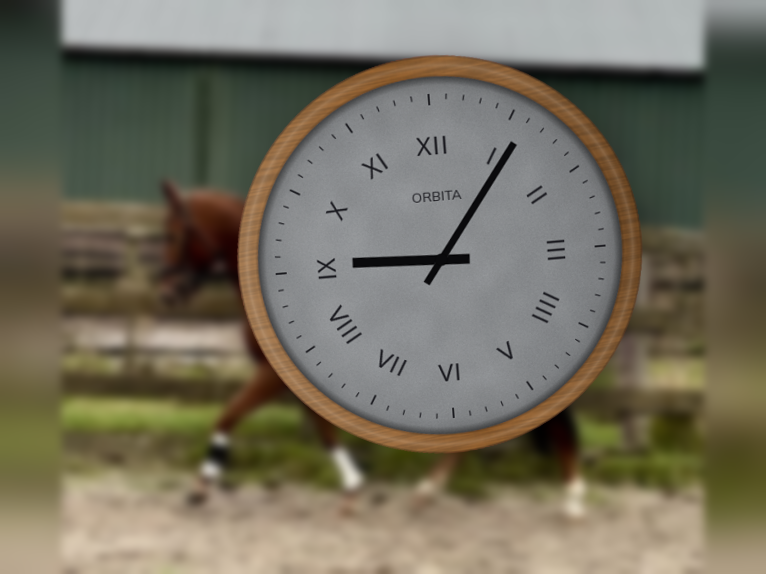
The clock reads 9.06
